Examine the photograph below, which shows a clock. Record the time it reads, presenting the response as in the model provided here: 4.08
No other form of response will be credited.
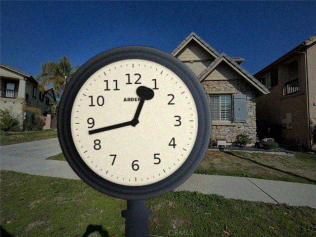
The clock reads 12.43
